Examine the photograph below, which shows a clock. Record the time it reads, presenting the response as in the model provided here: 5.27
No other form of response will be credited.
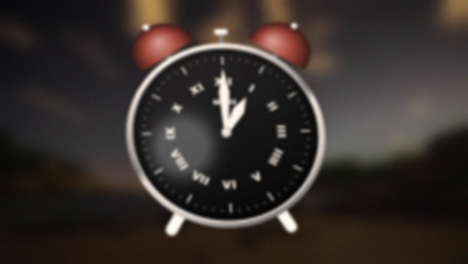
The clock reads 1.00
